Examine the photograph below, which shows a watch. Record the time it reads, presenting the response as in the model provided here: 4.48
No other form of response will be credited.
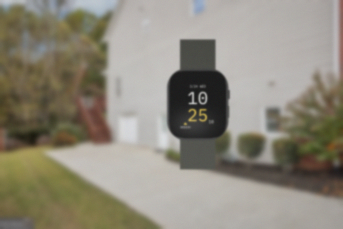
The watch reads 10.25
